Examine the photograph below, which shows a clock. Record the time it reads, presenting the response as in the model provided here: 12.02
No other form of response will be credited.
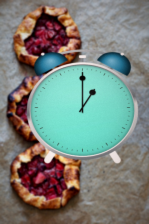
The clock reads 1.00
